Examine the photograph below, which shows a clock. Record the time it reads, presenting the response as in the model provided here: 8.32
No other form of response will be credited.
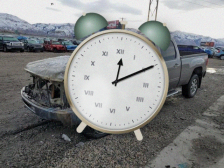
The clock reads 12.10
